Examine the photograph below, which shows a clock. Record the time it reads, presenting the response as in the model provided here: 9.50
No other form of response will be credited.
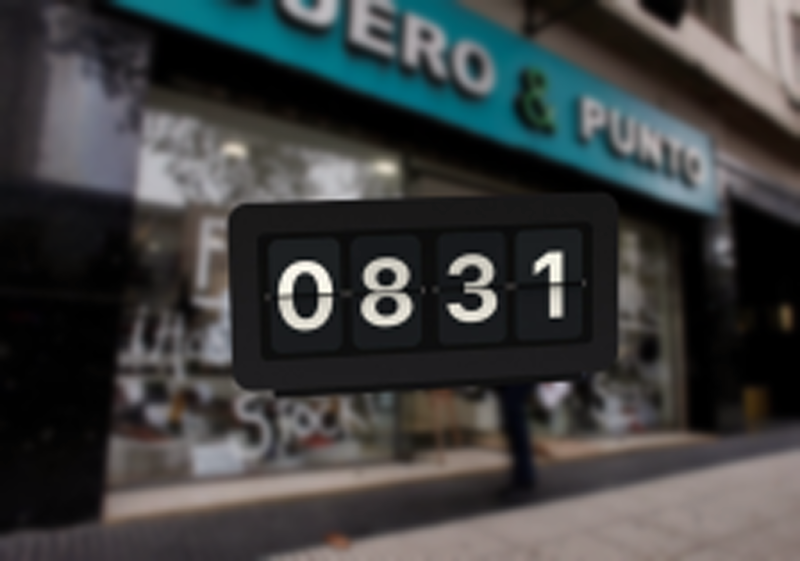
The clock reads 8.31
